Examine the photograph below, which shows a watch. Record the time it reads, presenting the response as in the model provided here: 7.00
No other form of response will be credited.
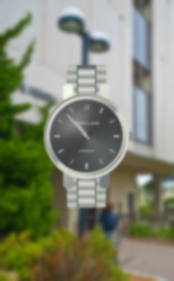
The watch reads 10.53
